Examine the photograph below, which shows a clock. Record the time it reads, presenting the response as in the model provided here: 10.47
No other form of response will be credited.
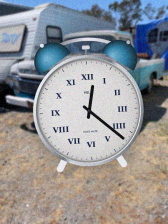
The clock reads 12.22
